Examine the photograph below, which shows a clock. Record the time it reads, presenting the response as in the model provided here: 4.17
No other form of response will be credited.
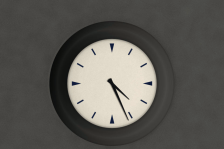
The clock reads 4.26
